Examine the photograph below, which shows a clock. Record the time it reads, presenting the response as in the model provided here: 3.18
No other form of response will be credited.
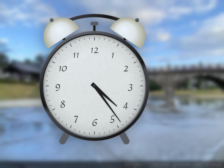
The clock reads 4.24
